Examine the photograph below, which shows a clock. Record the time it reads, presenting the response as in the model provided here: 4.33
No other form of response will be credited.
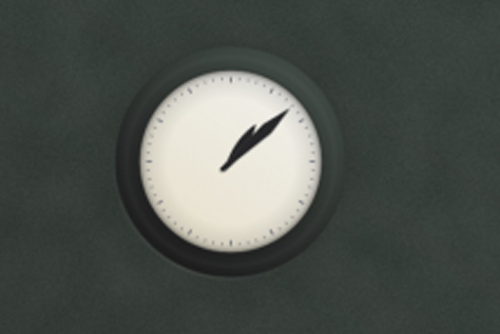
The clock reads 1.08
